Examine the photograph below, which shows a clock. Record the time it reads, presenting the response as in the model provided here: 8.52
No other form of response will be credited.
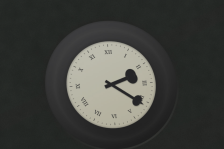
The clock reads 2.21
